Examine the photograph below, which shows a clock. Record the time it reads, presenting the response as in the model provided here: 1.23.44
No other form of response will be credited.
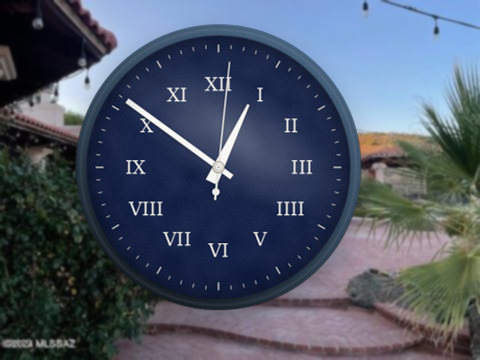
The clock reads 12.51.01
